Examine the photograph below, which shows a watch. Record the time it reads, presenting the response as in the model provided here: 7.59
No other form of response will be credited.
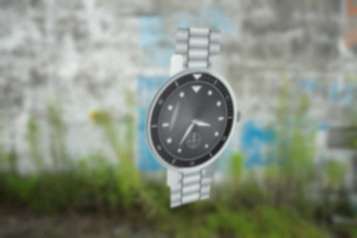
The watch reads 3.36
